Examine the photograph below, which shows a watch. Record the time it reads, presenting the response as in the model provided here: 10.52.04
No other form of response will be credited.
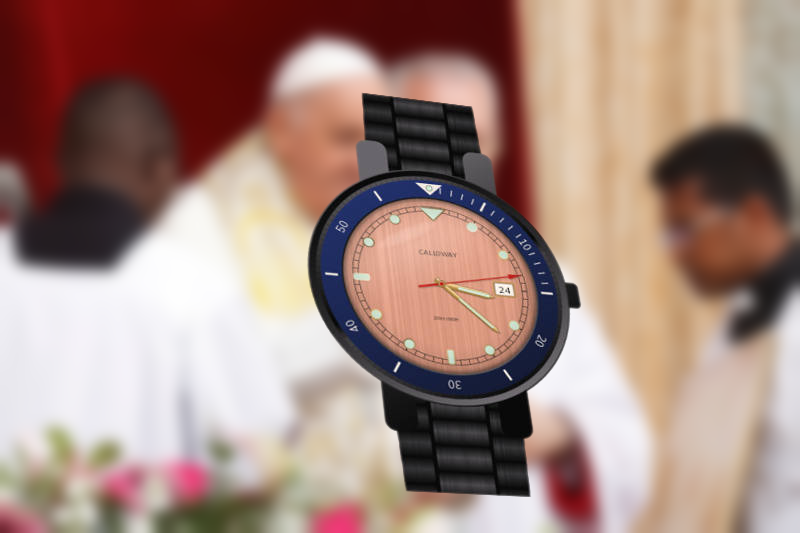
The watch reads 3.22.13
